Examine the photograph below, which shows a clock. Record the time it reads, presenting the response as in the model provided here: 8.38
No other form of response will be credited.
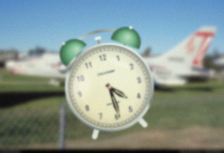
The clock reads 4.29
